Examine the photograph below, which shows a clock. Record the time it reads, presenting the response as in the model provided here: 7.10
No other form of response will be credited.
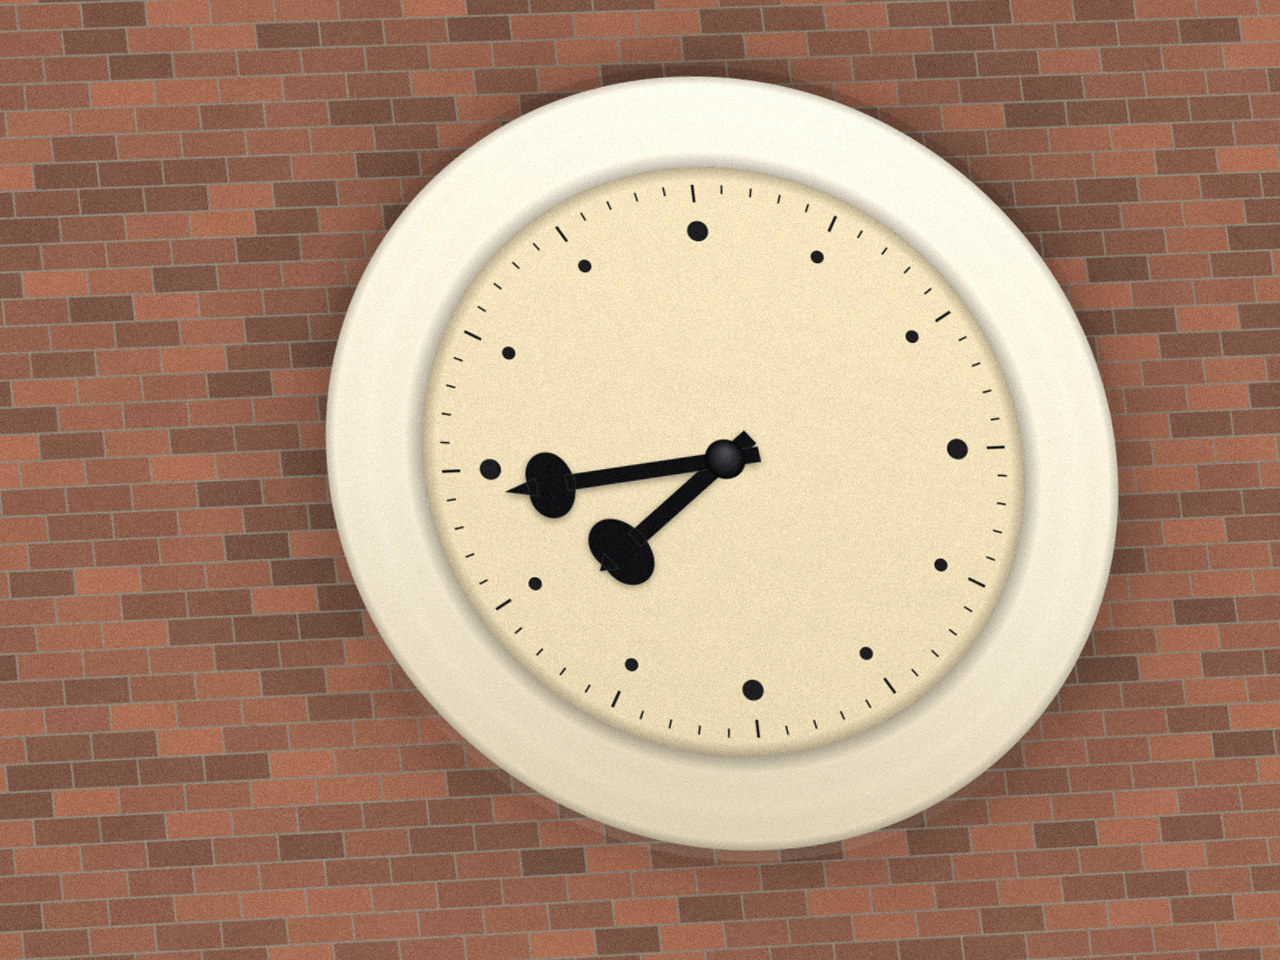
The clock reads 7.44
